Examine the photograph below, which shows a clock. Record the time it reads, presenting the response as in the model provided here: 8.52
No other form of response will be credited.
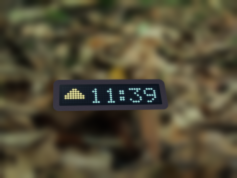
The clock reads 11.39
